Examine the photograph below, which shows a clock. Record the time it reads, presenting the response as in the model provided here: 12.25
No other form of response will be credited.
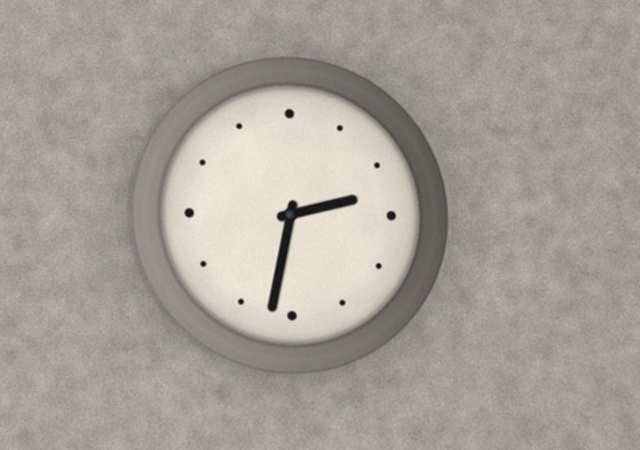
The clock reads 2.32
